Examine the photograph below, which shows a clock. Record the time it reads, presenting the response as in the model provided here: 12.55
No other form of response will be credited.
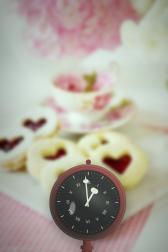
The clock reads 12.59
